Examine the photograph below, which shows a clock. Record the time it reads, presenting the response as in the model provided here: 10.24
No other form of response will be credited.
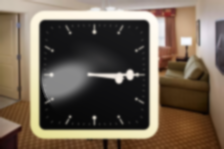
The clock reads 3.15
